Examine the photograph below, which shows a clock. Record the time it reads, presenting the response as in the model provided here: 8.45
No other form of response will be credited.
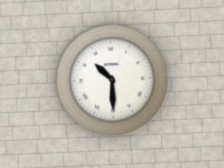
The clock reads 10.30
